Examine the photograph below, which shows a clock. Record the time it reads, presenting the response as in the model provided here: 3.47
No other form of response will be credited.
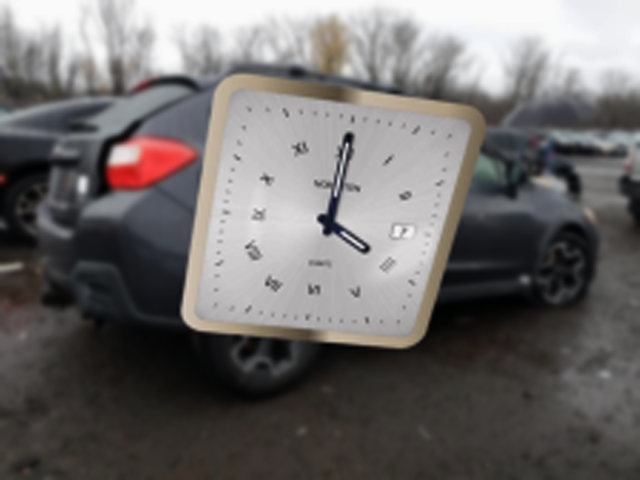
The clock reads 4.00
